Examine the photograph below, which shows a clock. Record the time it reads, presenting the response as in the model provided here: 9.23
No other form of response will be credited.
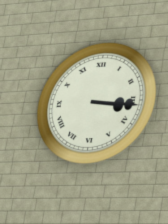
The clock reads 3.16
